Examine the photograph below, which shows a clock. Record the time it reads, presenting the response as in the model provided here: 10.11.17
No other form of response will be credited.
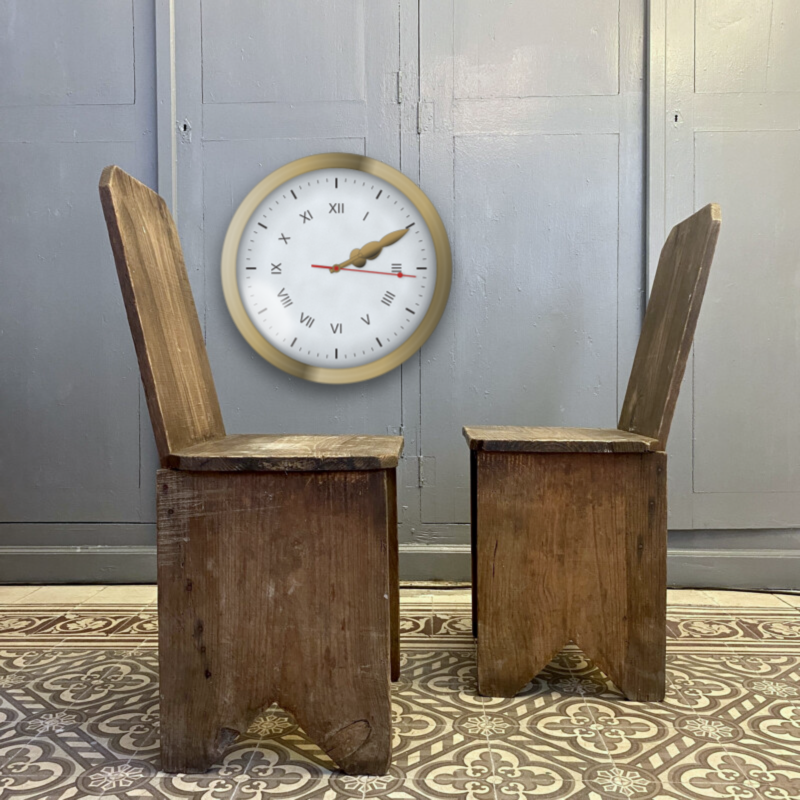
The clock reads 2.10.16
